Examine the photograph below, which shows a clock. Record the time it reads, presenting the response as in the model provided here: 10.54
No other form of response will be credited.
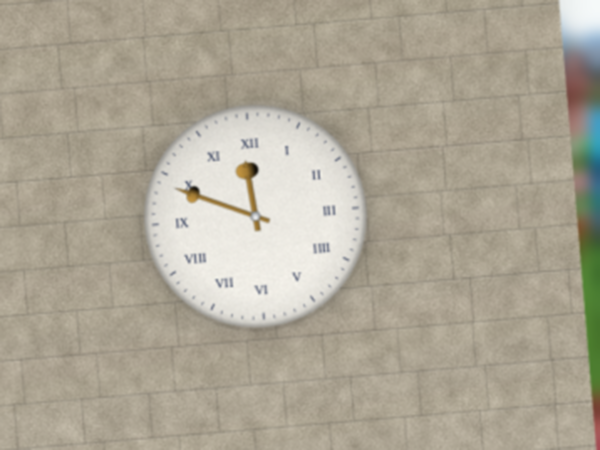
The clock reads 11.49
